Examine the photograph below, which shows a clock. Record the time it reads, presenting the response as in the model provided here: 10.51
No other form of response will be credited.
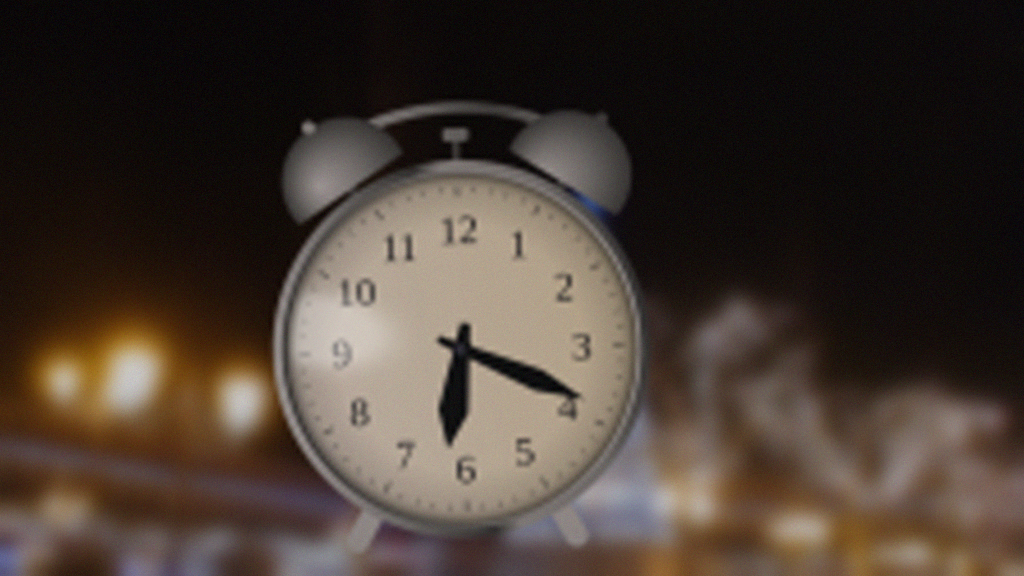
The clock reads 6.19
